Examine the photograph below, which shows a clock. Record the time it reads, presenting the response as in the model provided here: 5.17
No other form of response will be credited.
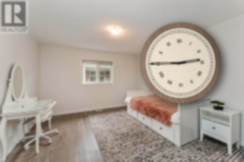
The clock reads 2.45
